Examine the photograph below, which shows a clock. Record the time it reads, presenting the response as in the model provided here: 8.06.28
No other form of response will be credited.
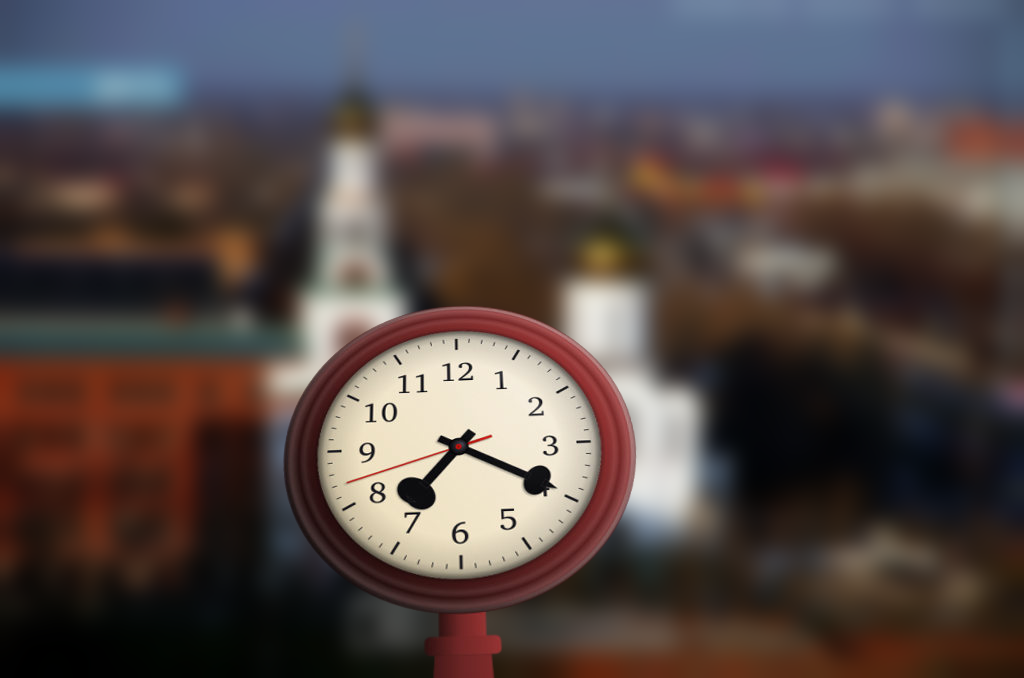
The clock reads 7.19.42
